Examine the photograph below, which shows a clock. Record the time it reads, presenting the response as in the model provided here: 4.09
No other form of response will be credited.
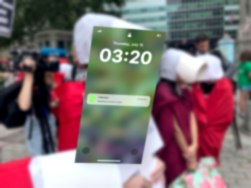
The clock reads 3.20
